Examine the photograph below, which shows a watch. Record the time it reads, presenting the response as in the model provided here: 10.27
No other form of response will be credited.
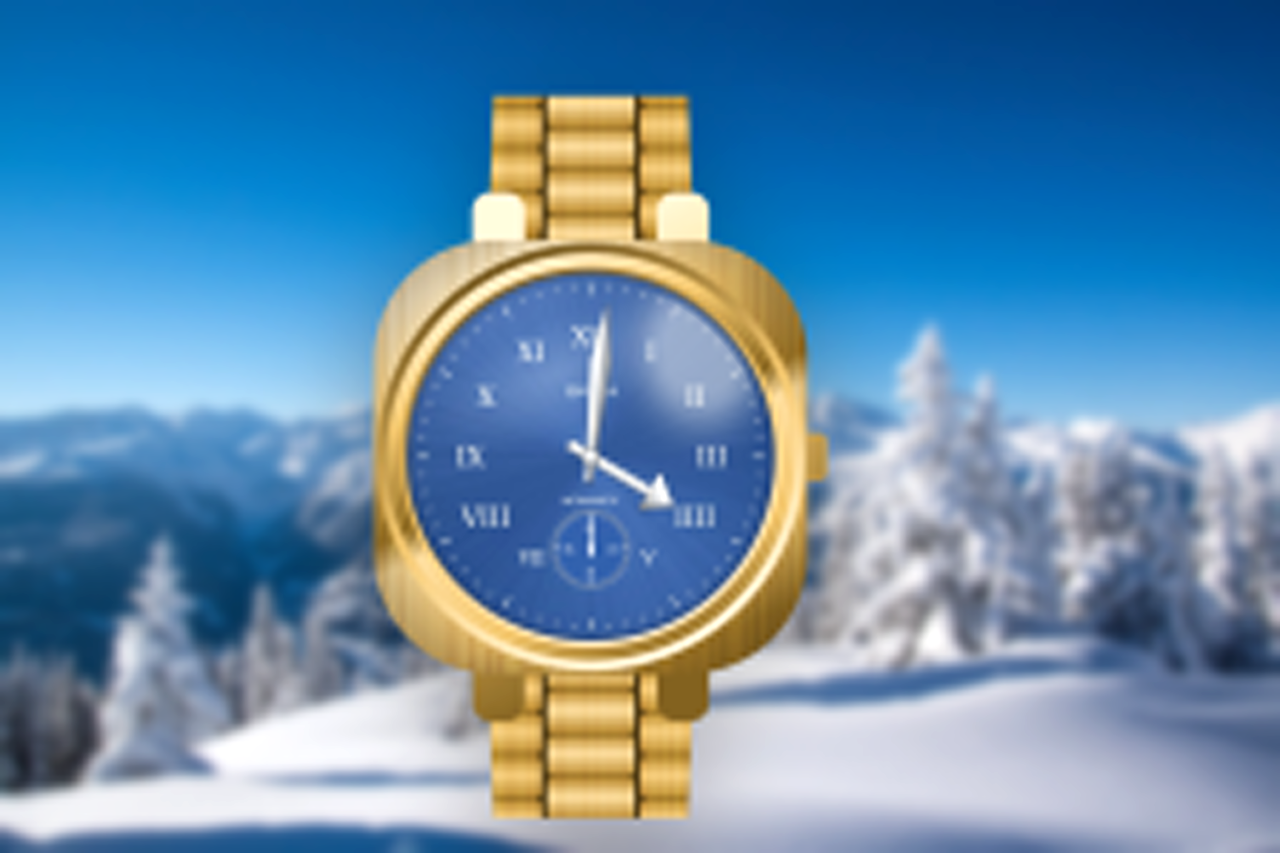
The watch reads 4.01
